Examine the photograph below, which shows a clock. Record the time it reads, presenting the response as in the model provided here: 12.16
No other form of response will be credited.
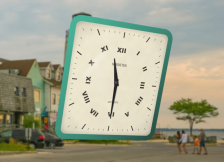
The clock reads 11.30
